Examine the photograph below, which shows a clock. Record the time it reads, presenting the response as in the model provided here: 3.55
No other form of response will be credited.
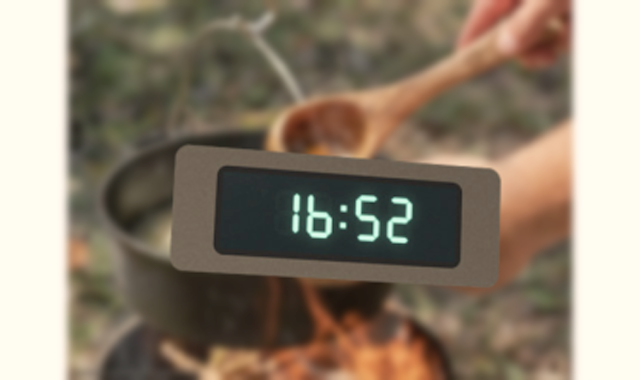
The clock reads 16.52
